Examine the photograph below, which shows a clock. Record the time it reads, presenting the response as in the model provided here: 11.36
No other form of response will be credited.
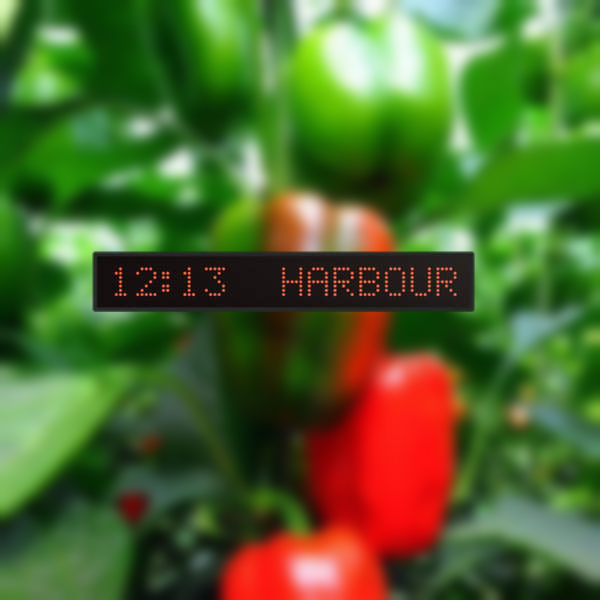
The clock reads 12.13
